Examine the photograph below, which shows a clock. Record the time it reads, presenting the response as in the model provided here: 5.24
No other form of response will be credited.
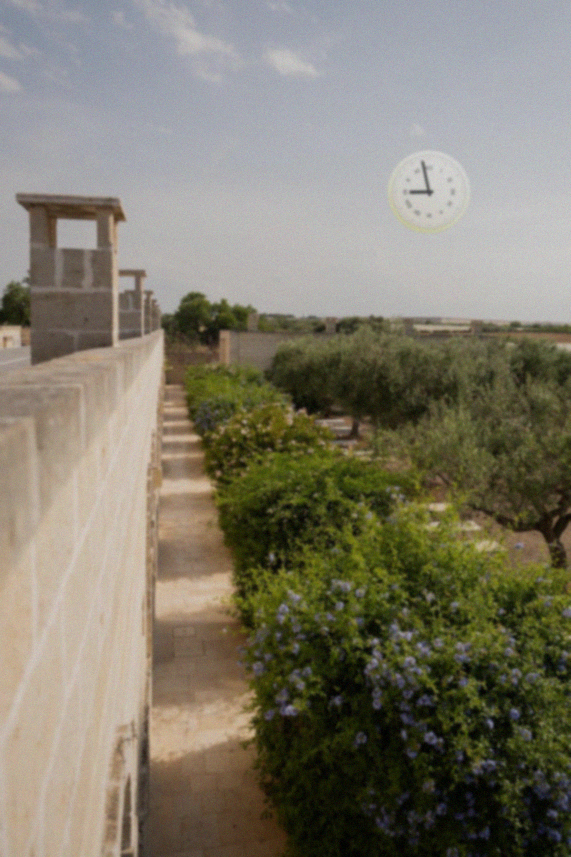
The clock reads 8.58
